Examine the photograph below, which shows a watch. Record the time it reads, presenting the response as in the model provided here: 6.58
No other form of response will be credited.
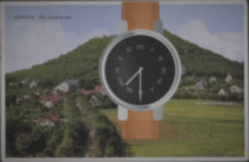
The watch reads 7.30
